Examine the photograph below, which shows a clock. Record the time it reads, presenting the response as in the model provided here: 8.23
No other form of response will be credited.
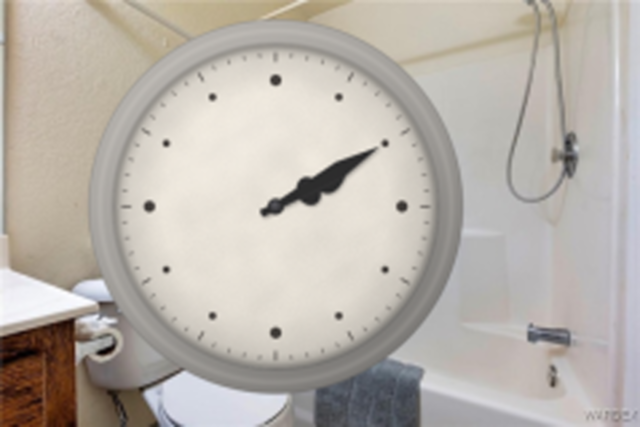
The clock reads 2.10
